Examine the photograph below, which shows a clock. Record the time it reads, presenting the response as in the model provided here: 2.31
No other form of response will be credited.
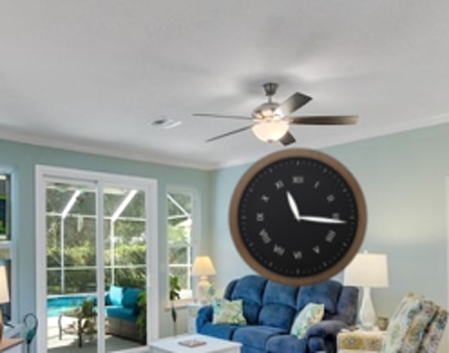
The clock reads 11.16
